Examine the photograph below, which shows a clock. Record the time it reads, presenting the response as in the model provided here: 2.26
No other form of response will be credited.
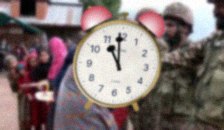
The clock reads 10.59
